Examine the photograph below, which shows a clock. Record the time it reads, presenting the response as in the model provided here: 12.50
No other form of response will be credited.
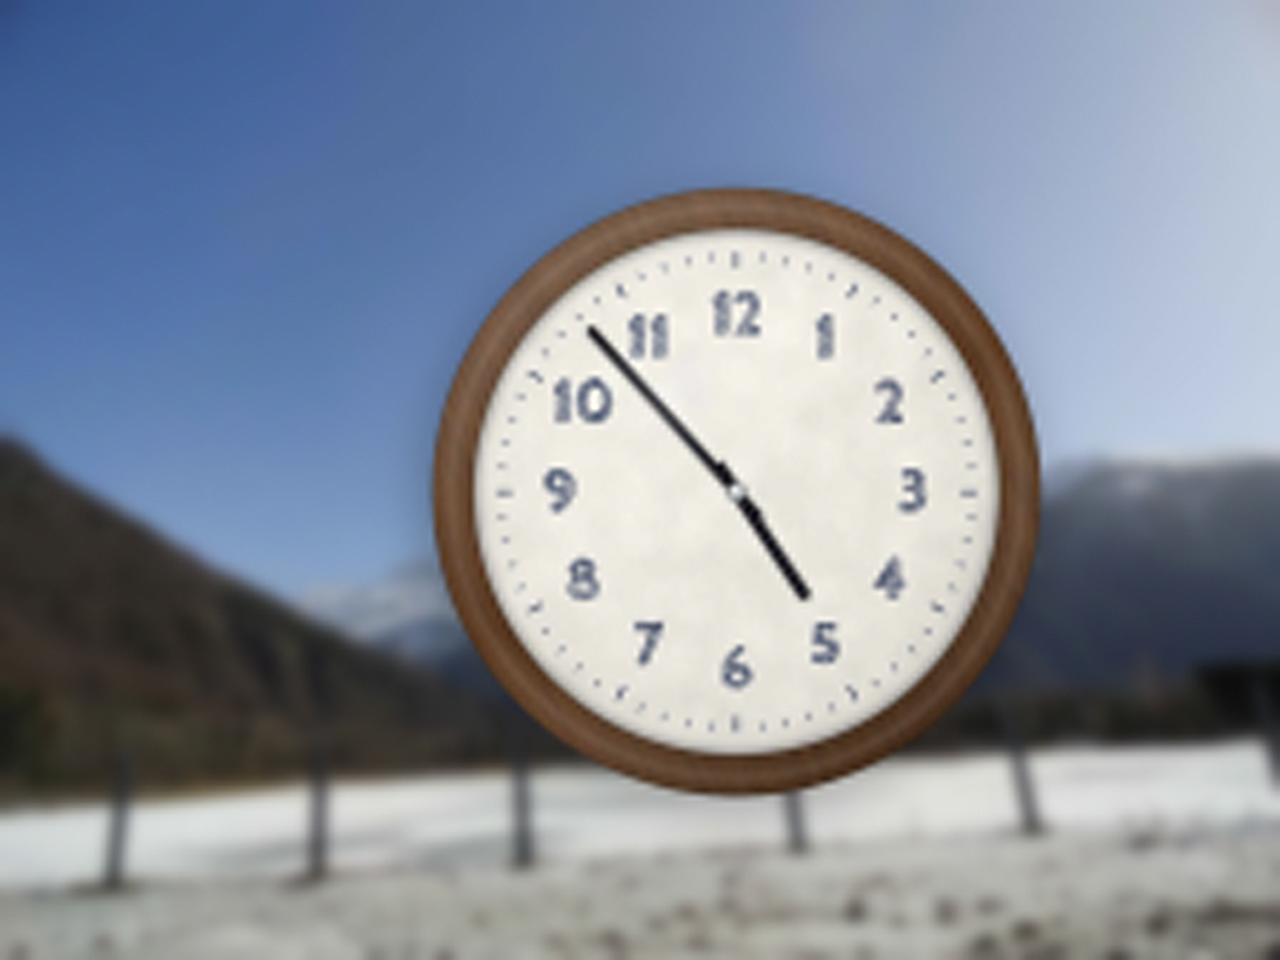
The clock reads 4.53
